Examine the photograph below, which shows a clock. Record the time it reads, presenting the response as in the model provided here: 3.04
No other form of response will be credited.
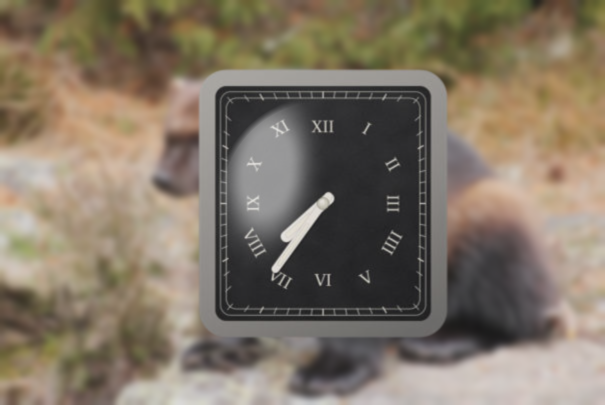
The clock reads 7.36
